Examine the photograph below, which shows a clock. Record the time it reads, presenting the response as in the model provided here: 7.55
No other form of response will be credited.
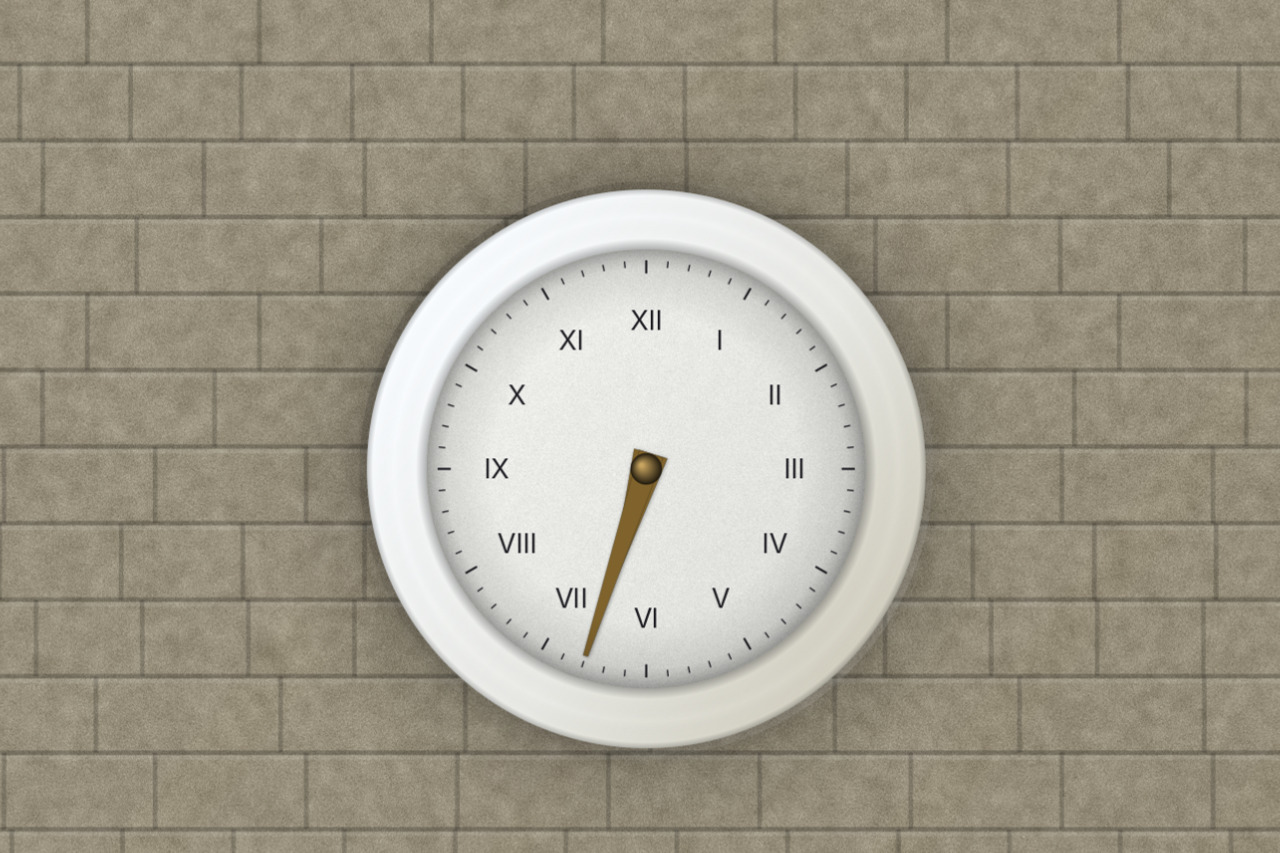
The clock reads 6.33
